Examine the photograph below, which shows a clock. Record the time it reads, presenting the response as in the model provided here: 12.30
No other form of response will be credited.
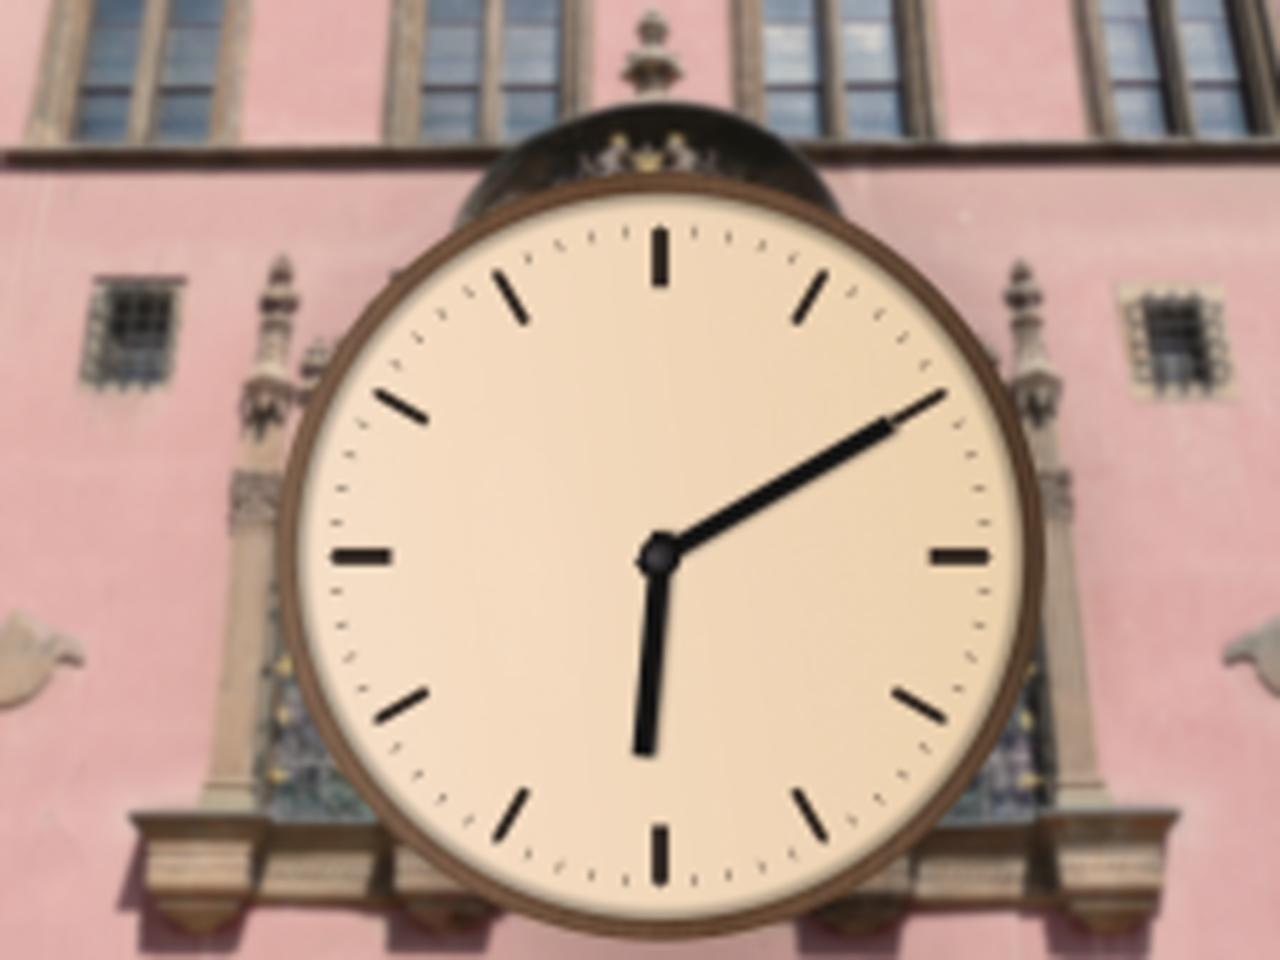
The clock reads 6.10
